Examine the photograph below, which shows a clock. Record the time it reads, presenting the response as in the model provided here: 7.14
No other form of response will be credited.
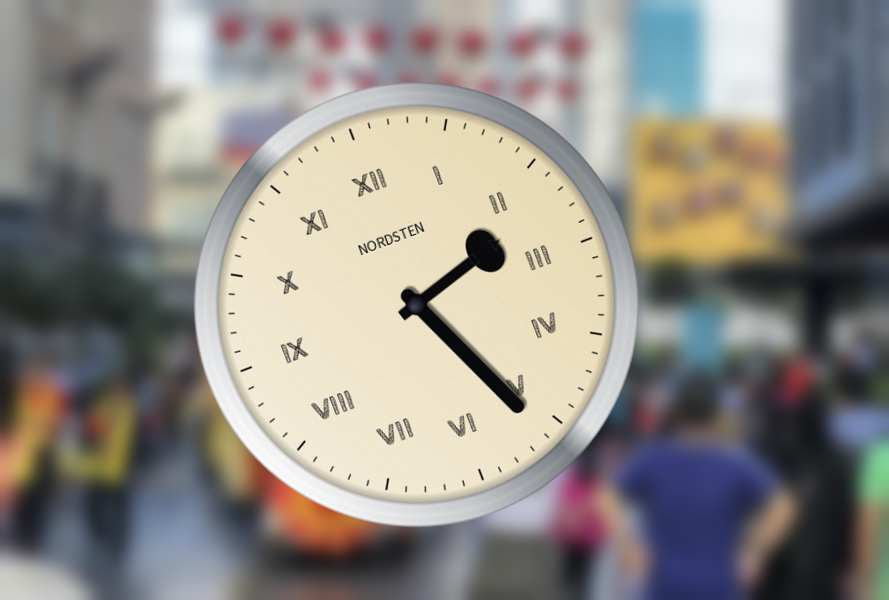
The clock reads 2.26
